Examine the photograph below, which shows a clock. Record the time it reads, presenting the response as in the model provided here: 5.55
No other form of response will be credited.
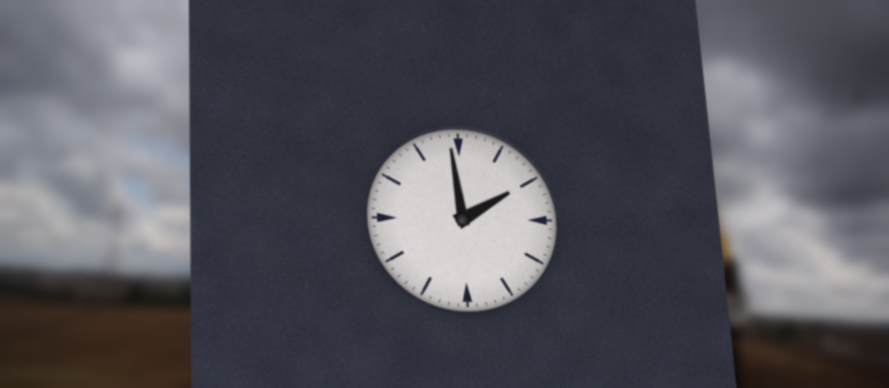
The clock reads 1.59
